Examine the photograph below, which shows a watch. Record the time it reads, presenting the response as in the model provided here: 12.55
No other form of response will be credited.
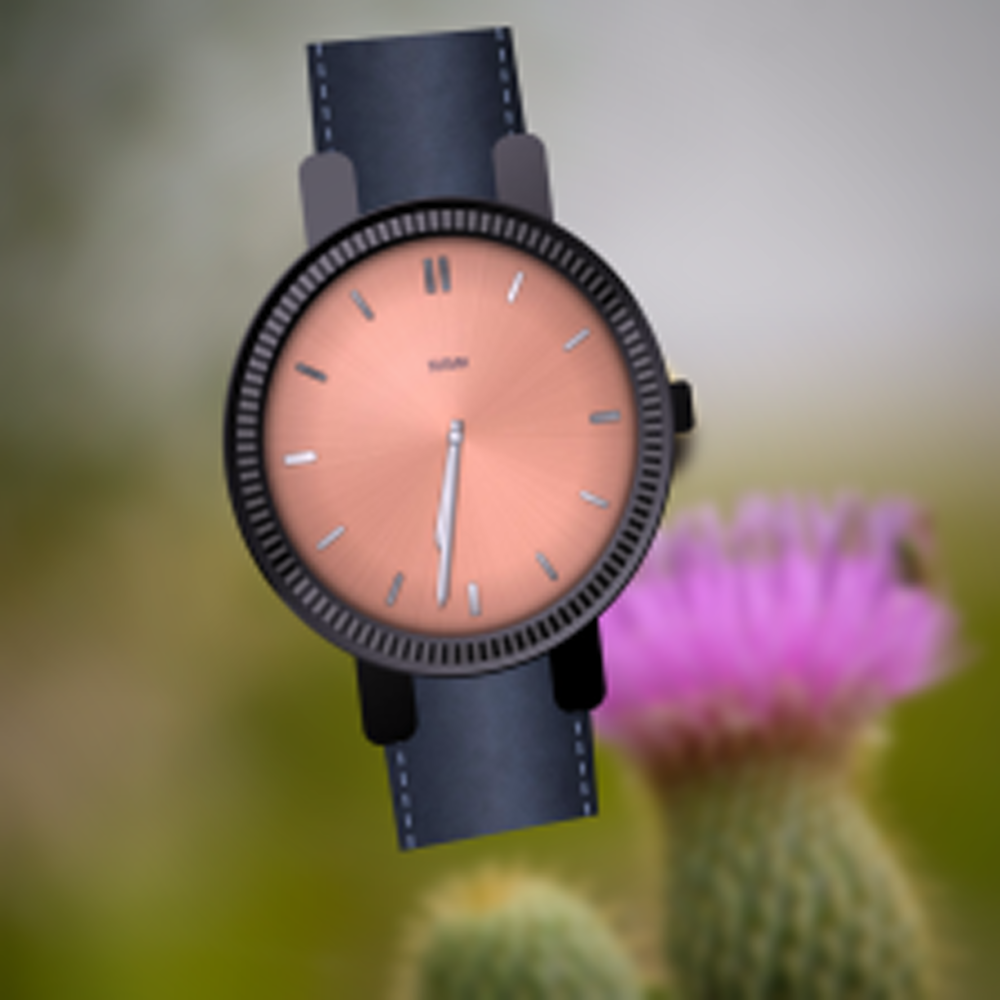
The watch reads 6.32
